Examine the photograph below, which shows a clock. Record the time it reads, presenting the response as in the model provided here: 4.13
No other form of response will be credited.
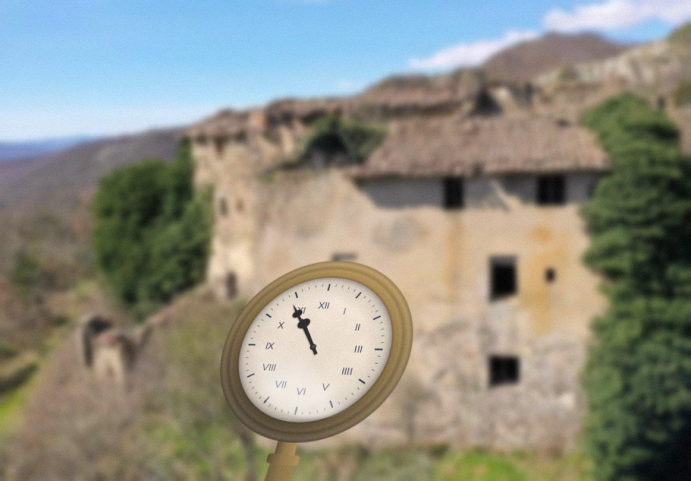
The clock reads 10.54
